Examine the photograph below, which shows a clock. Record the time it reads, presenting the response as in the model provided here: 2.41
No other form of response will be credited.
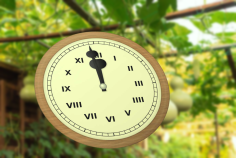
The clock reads 11.59
